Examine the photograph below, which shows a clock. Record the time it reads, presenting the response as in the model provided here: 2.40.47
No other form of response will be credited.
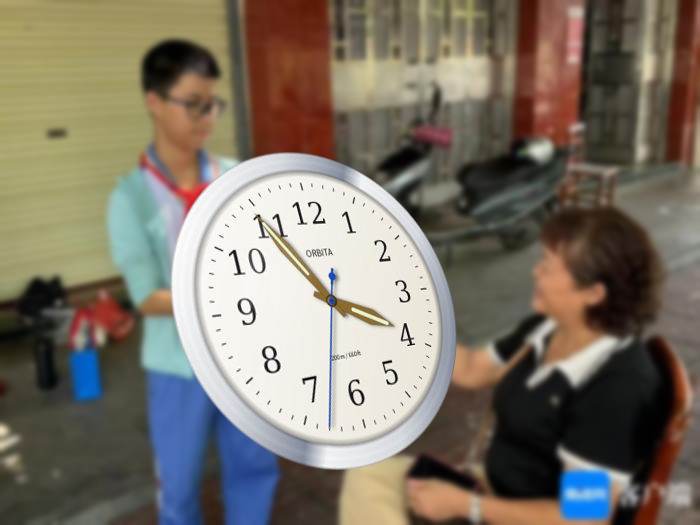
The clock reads 3.54.33
